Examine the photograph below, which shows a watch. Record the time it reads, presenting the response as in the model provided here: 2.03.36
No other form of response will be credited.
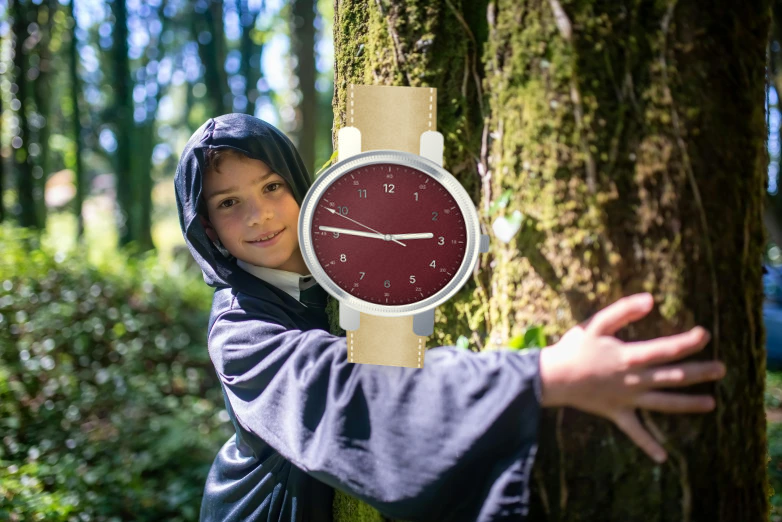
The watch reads 2.45.49
